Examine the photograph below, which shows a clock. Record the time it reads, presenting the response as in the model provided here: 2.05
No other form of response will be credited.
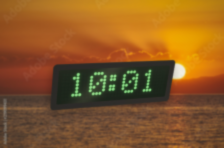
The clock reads 10.01
